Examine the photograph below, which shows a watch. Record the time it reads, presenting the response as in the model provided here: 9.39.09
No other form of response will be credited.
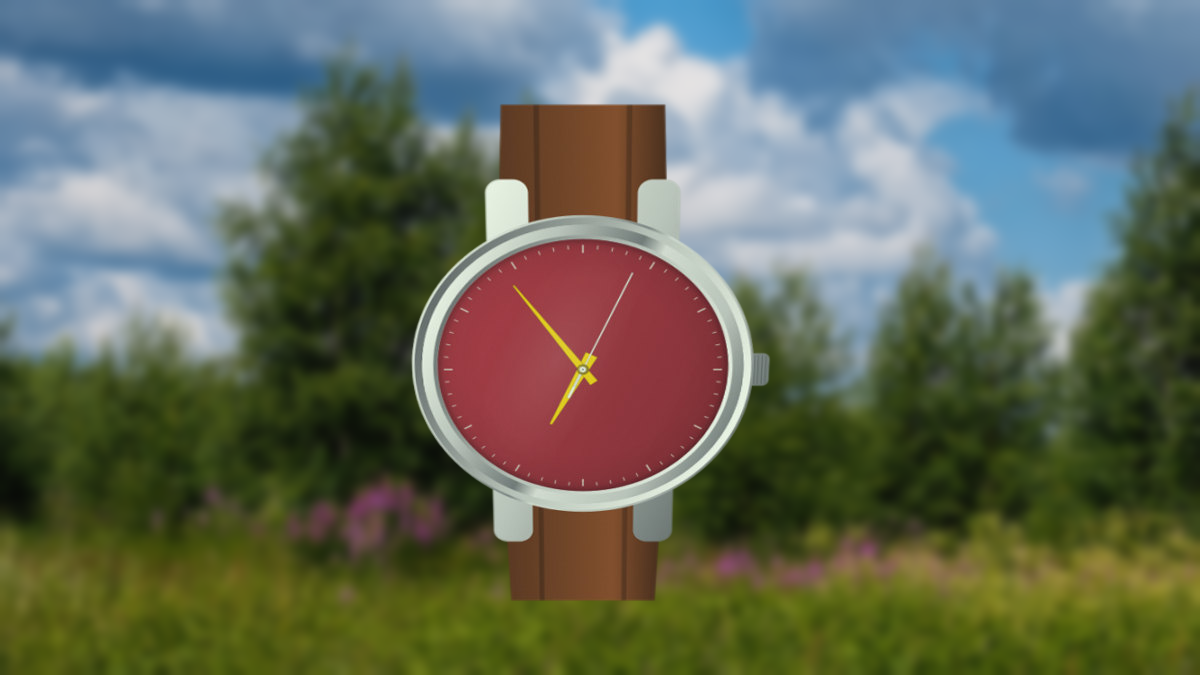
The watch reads 6.54.04
